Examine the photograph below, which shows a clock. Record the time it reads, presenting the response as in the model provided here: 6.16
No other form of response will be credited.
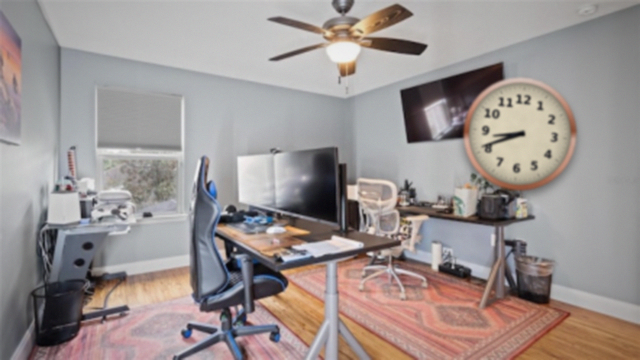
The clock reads 8.41
